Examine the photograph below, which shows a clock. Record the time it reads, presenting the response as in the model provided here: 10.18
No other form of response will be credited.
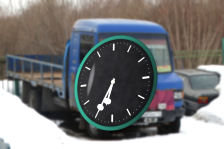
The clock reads 6.35
